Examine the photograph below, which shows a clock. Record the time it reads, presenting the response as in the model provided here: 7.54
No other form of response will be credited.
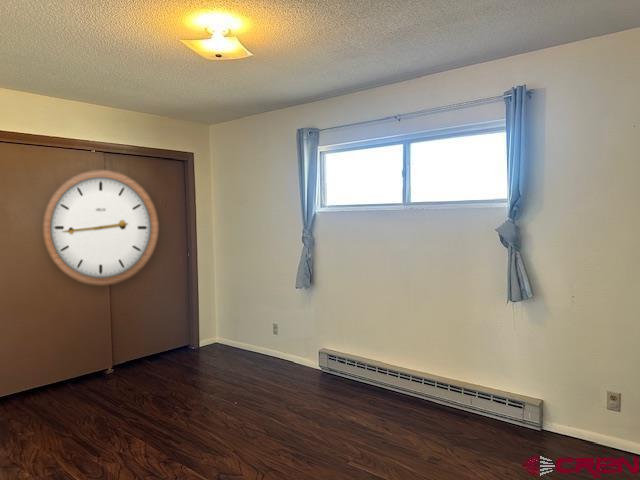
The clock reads 2.44
